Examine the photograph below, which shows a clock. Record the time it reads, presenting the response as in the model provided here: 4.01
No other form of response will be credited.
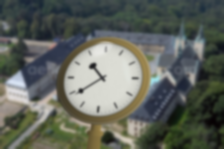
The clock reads 10.39
